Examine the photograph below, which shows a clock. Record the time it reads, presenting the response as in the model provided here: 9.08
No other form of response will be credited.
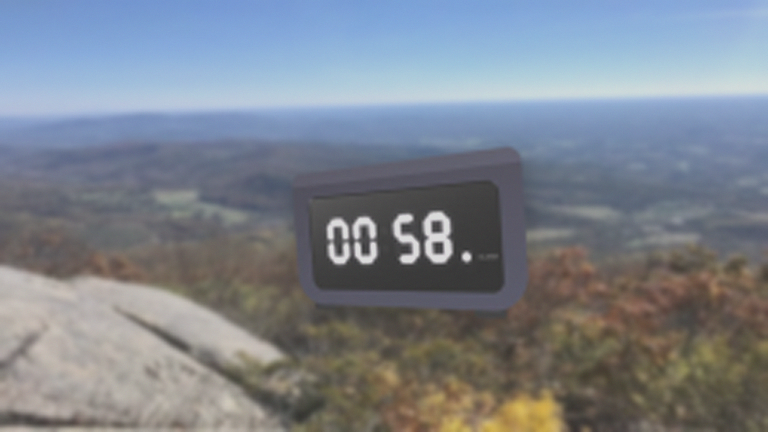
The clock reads 0.58
